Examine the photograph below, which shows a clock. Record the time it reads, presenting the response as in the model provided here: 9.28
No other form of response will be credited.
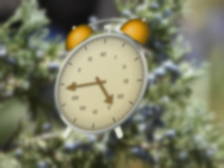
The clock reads 4.44
